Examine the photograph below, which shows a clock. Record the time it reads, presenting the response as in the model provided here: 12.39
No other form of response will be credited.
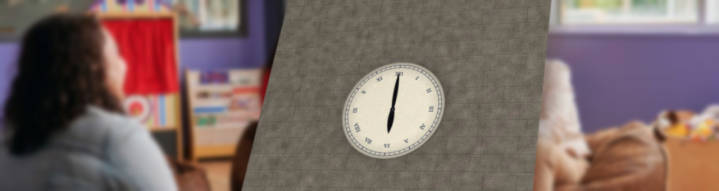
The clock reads 6.00
